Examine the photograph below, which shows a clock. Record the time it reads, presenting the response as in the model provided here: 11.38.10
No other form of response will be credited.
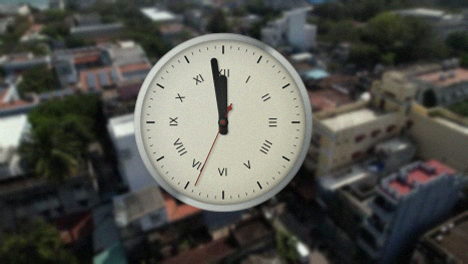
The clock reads 11.58.34
